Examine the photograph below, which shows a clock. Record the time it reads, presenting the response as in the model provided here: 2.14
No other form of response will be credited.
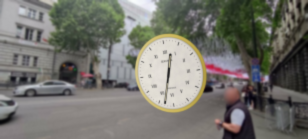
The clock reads 12.33
